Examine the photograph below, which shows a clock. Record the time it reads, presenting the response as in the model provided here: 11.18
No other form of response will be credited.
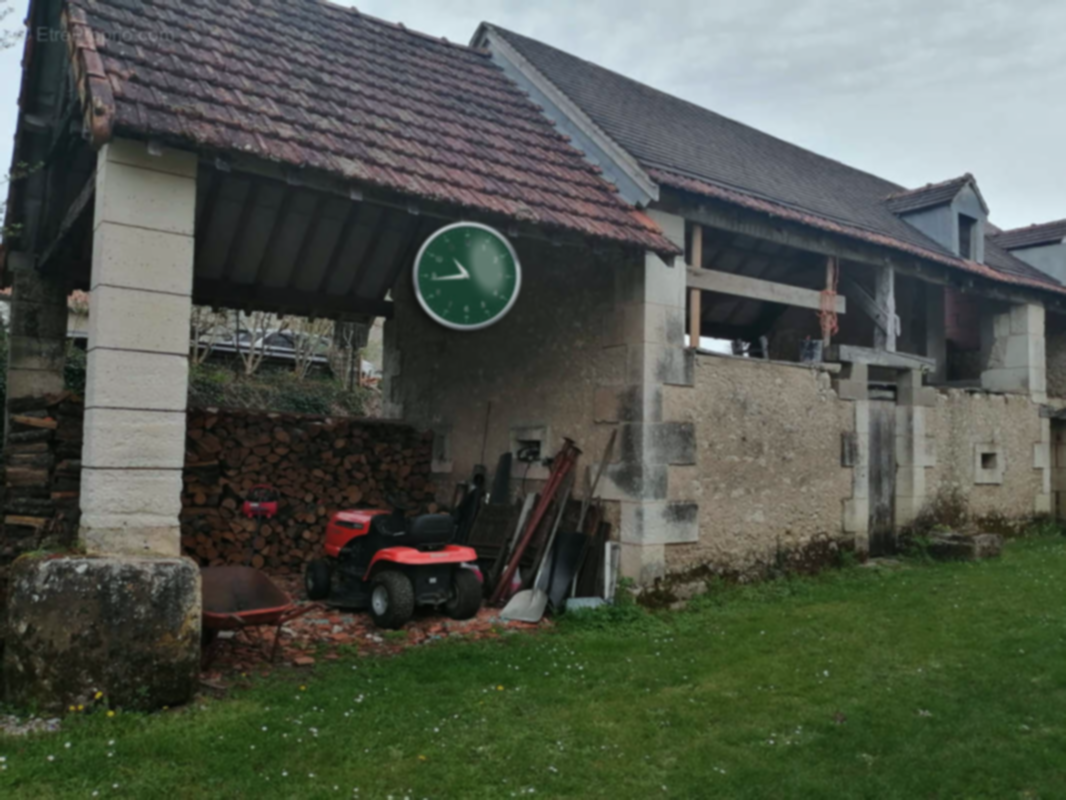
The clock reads 10.44
